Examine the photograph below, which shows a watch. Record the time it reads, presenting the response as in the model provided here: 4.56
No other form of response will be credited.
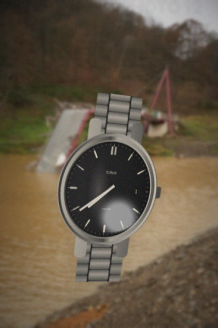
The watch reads 7.39
